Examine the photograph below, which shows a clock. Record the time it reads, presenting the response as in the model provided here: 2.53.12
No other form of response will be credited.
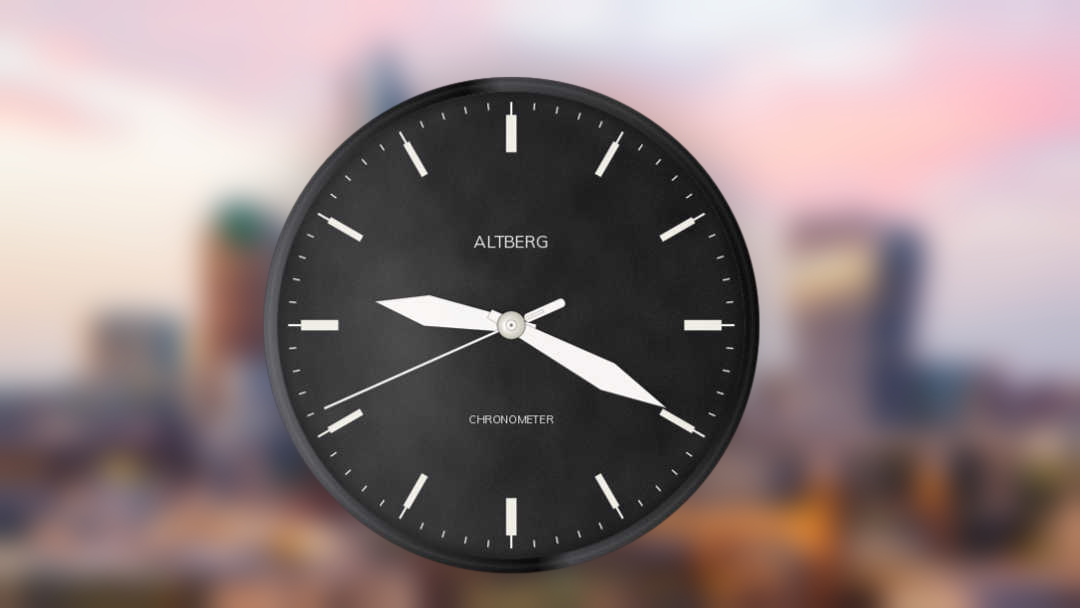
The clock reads 9.19.41
